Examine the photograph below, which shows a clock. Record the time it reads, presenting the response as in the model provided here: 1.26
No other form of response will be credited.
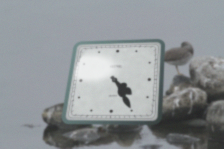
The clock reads 4.25
